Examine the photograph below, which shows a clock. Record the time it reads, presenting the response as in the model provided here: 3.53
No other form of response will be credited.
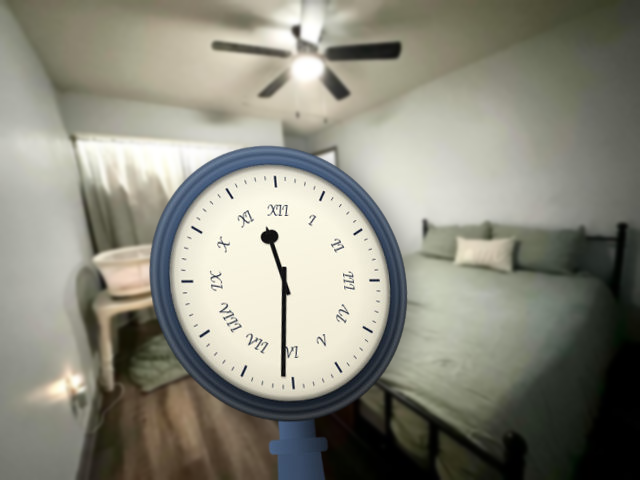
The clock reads 11.31
